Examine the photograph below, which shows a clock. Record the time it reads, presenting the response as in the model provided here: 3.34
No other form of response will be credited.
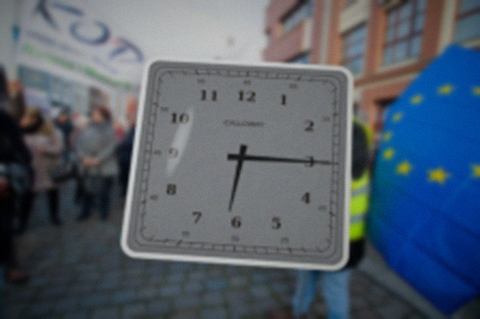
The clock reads 6.15
